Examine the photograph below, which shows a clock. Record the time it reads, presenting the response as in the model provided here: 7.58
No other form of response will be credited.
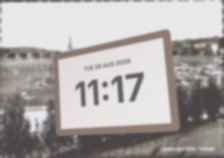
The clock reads 11.17
